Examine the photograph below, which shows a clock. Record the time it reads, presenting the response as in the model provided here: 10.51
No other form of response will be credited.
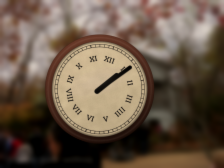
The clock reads 1.06
